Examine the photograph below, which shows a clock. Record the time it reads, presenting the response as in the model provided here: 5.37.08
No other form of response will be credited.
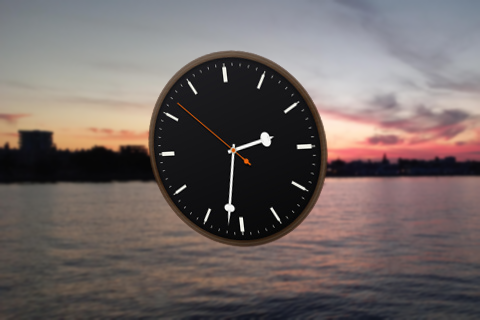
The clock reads 2.31.52
